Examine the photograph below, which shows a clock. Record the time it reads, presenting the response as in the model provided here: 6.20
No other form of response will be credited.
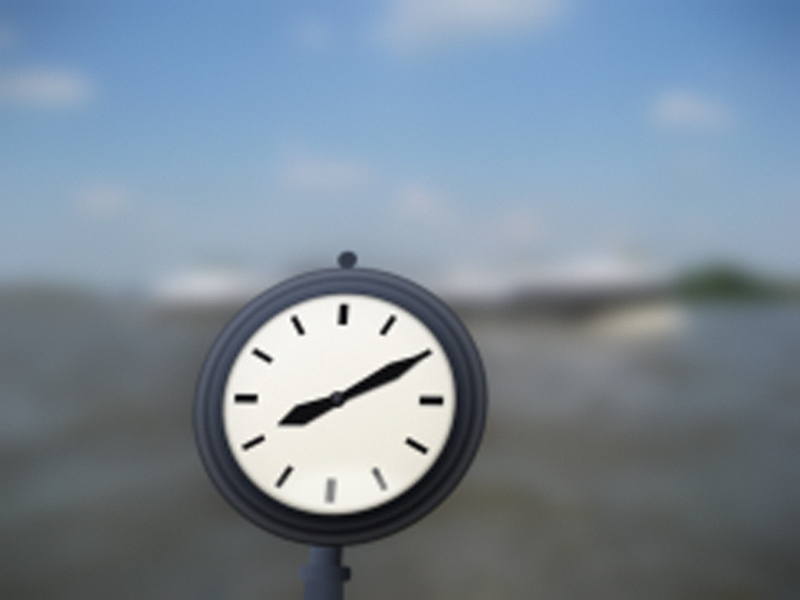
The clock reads 8.10
